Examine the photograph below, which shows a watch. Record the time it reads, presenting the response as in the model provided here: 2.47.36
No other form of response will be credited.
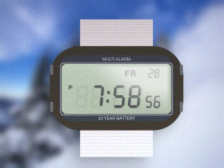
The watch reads 7.58.56
